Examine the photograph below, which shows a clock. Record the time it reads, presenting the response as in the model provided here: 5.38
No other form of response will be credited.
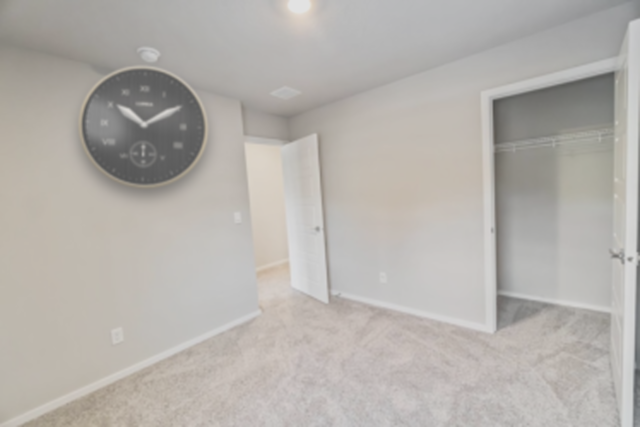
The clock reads 10.10
